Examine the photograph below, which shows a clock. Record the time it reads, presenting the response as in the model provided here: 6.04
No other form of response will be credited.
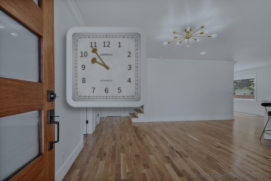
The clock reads 9.54
